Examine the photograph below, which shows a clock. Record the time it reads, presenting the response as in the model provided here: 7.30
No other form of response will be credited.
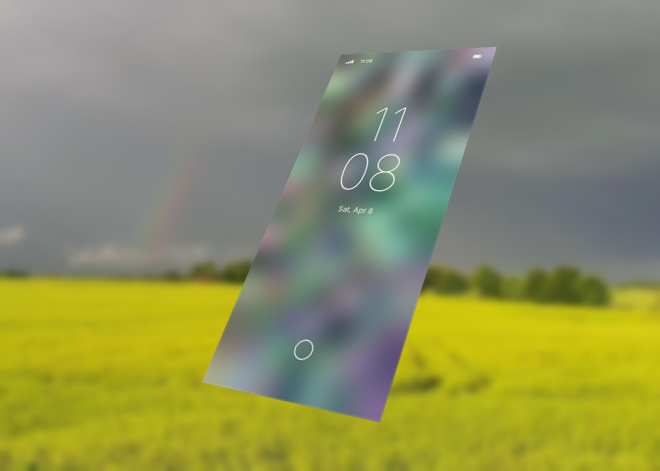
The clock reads 11.08
